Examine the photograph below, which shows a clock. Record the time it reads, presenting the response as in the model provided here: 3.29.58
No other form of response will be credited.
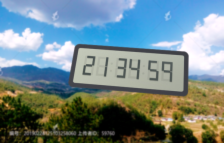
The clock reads 21.34.59
